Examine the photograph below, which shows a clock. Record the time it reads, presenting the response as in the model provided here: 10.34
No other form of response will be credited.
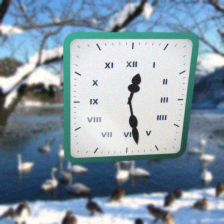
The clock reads 12.28
